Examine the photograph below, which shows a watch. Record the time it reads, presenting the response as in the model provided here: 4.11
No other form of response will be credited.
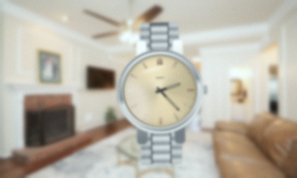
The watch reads 2.23
